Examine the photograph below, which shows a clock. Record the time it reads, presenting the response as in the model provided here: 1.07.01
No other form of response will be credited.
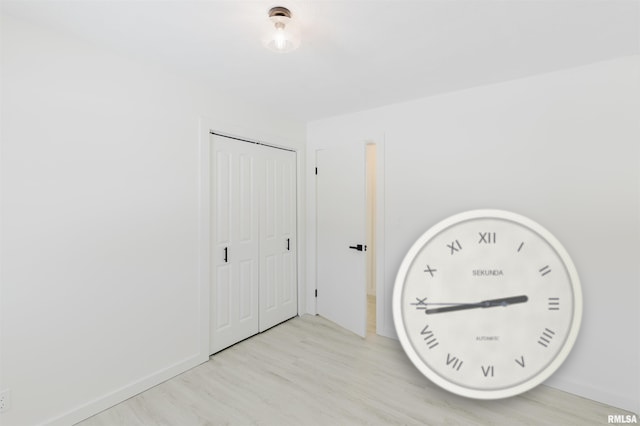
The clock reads 2.43.45
